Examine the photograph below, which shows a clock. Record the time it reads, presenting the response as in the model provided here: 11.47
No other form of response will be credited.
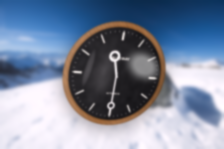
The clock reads 11.30
